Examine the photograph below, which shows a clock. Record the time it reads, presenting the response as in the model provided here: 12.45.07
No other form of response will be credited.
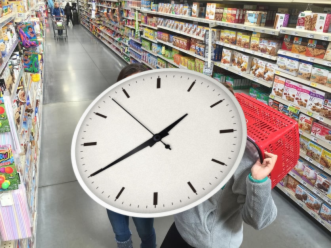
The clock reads 1.39.53
